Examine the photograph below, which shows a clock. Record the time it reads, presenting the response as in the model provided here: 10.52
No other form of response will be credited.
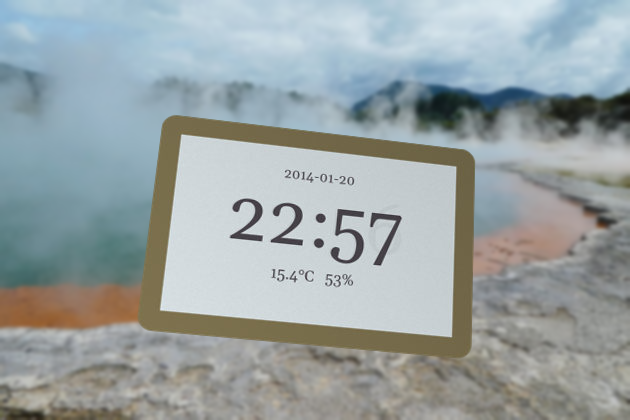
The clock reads 22.57
